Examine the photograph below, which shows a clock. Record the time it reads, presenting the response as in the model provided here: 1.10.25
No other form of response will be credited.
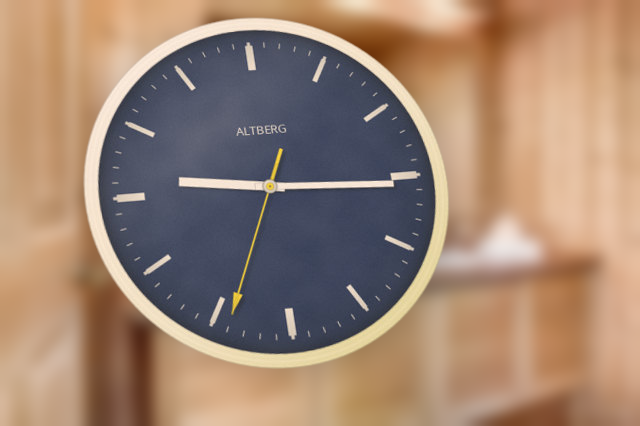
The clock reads 9.15.34
